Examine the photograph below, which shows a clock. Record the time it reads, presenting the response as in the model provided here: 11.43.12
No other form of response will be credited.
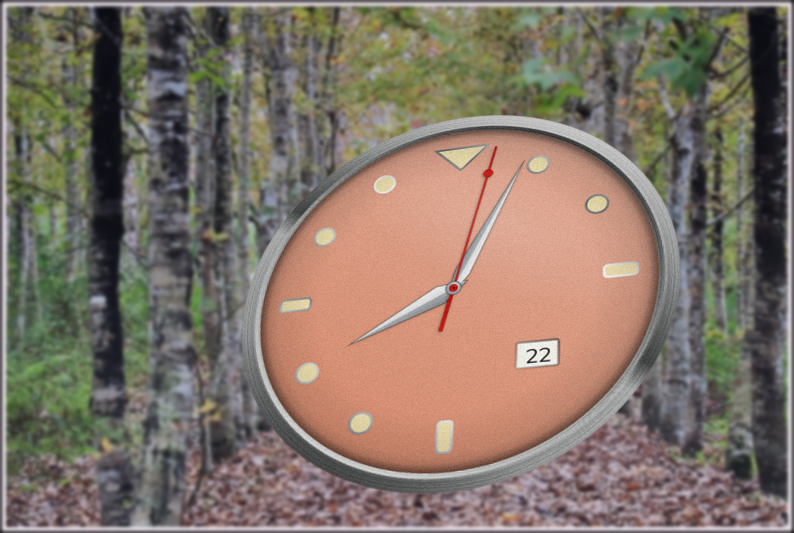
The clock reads 8.04.02
